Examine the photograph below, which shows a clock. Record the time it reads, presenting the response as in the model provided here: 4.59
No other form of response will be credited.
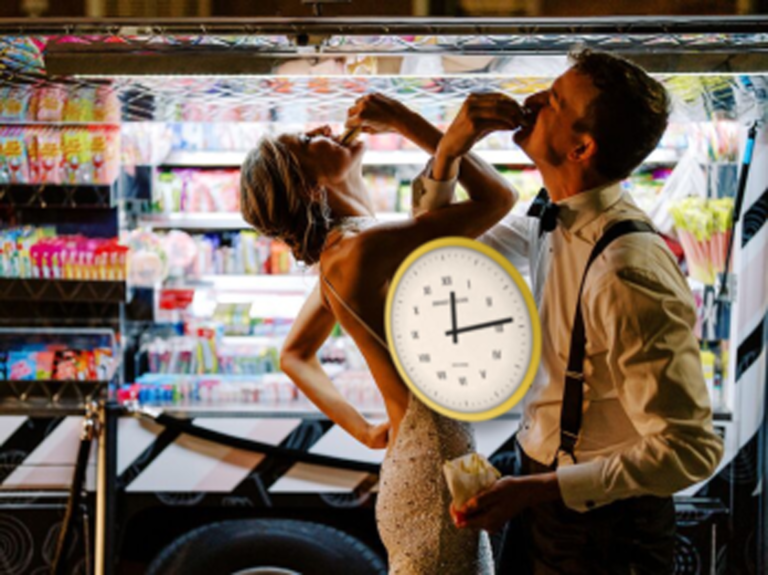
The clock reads 12.14
